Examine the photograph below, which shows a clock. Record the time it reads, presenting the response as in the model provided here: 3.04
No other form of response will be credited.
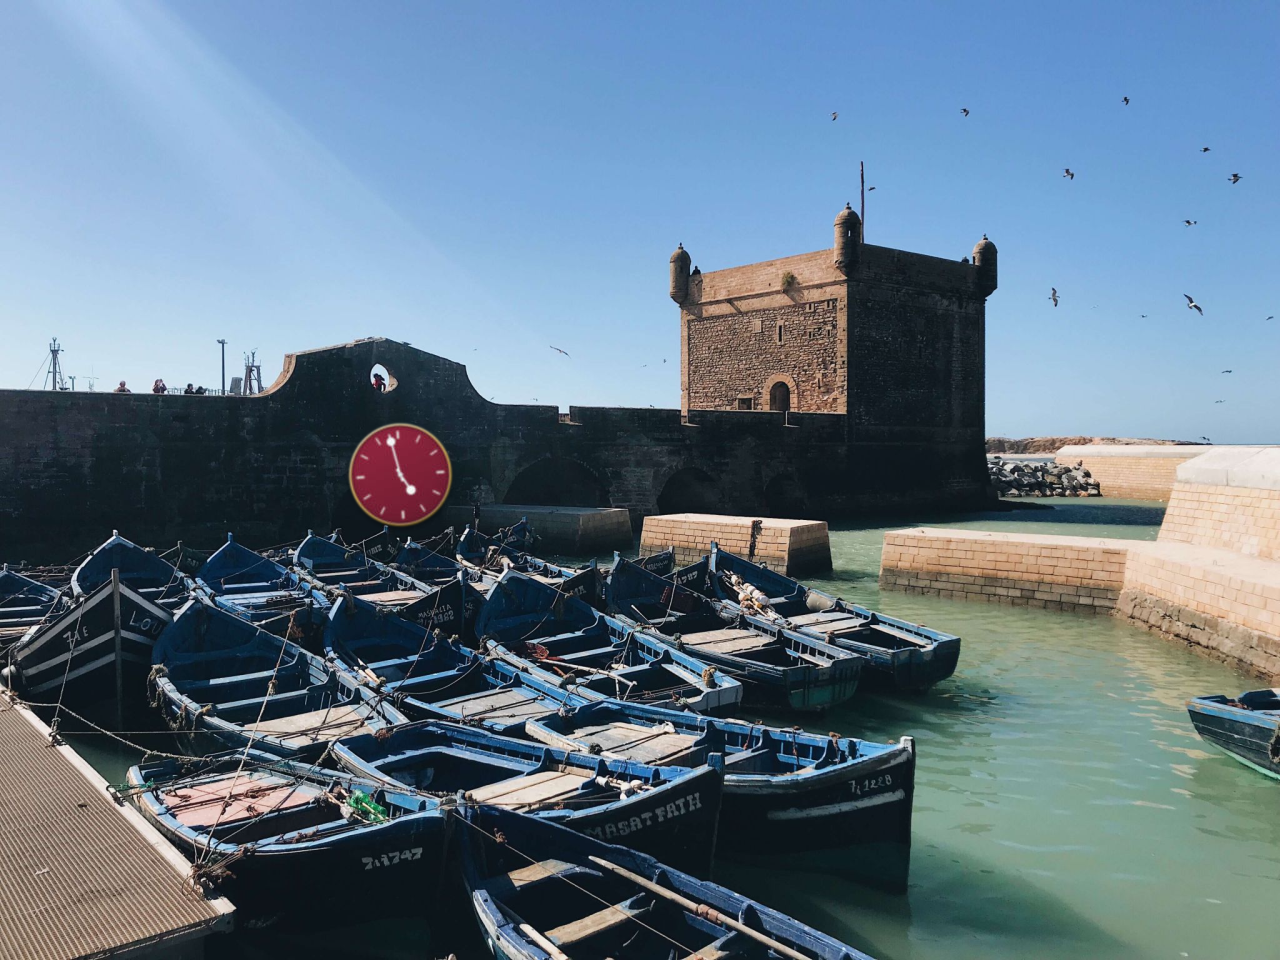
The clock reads 4.58
